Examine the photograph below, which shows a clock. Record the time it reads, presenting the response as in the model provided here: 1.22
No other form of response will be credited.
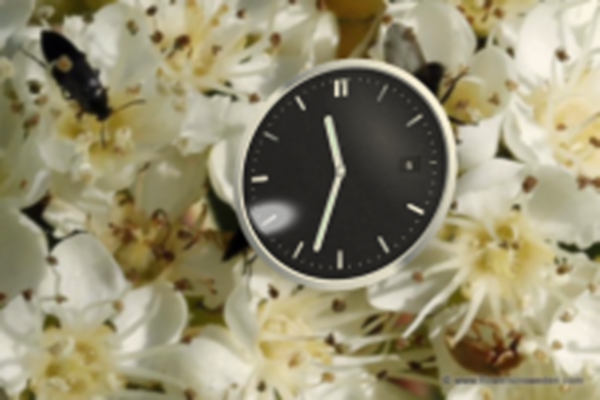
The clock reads 11.33
